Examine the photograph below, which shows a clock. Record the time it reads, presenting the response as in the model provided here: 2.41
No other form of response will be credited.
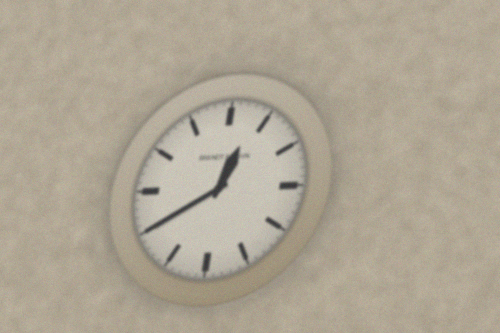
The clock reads 12.40
